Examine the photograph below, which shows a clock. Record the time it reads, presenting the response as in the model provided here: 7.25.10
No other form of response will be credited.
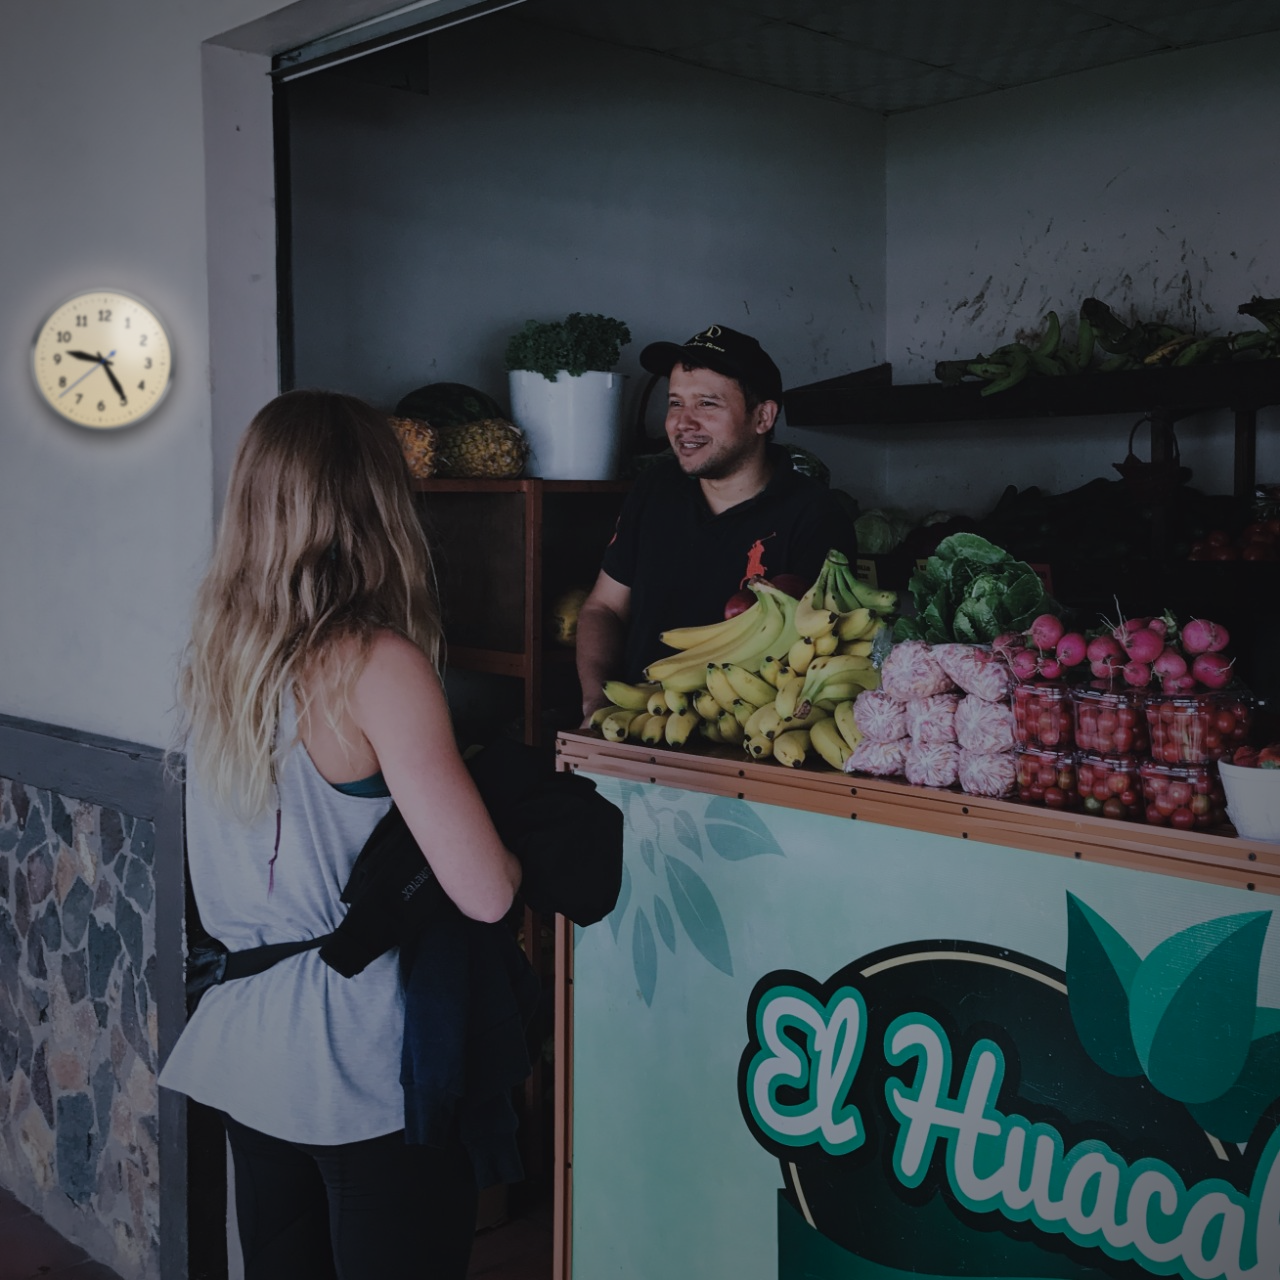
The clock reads 9.24.38
